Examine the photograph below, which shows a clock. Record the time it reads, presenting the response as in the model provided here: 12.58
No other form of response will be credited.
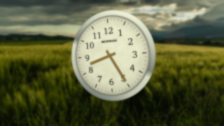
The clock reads 8.25
